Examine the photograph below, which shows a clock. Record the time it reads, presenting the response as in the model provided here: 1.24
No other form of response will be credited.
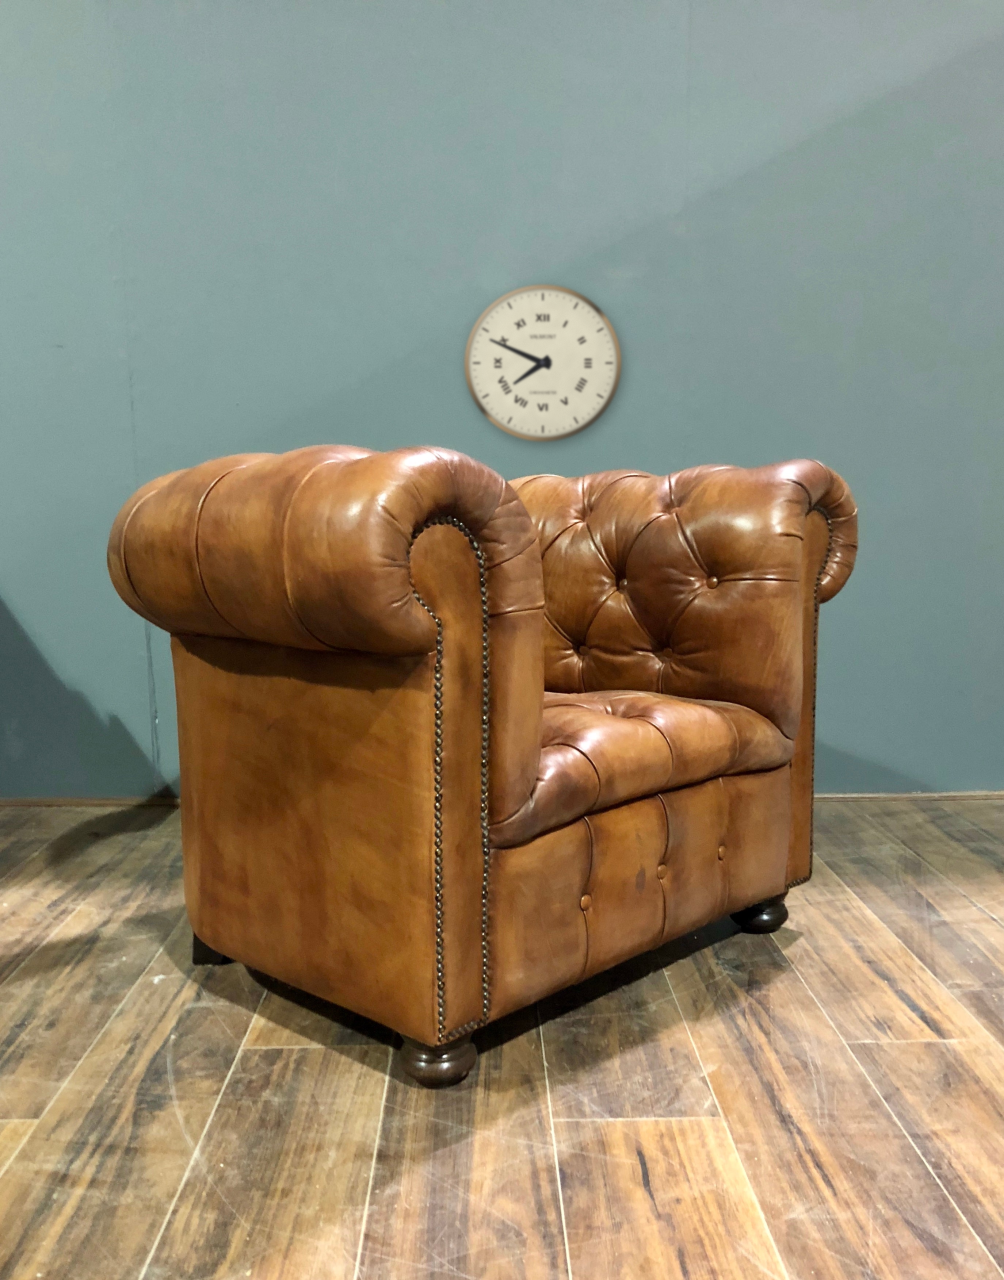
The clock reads 7.49
